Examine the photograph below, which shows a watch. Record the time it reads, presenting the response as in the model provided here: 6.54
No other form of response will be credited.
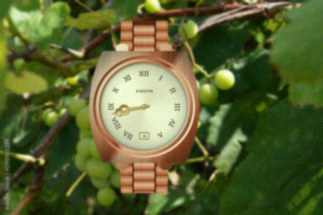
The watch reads 8.43
